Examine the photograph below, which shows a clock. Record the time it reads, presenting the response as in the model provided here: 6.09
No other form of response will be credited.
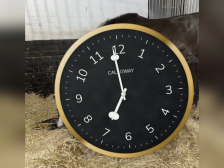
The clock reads 6.59
